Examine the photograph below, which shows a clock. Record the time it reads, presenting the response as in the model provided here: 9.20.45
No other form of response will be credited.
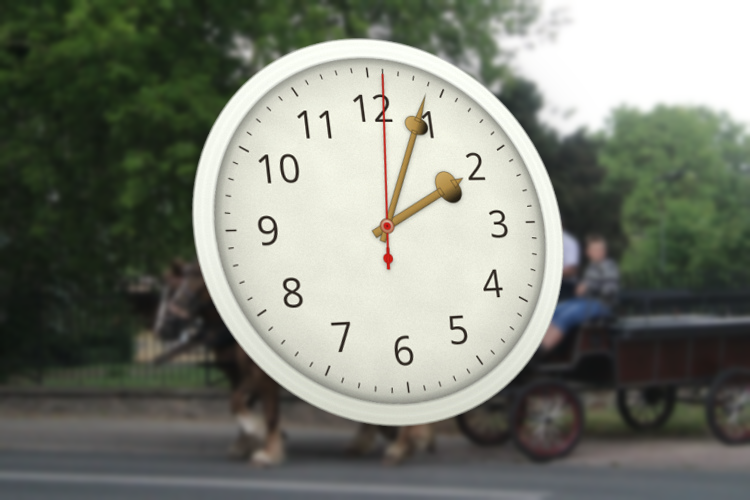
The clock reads 2.04.01
